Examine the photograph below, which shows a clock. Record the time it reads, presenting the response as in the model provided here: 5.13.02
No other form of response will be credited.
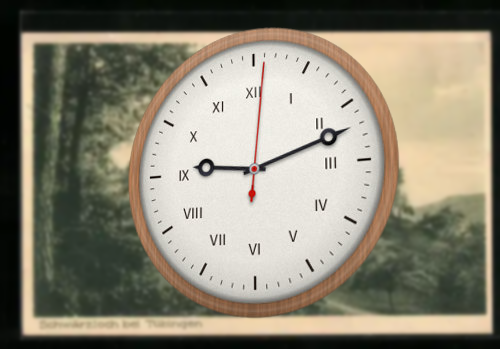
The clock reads 9.12.01
